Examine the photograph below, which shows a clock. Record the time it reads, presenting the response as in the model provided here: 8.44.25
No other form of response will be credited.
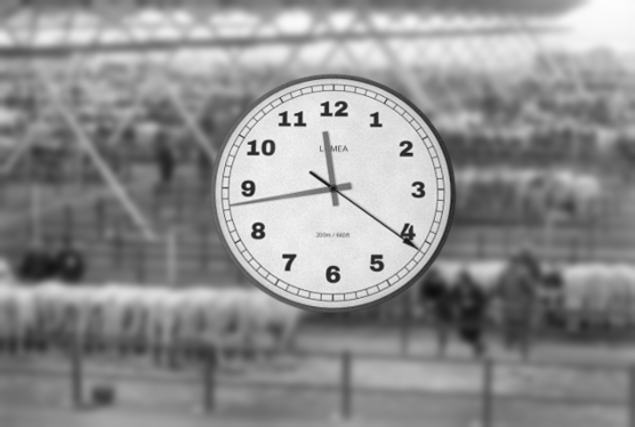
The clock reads 11.43.21
